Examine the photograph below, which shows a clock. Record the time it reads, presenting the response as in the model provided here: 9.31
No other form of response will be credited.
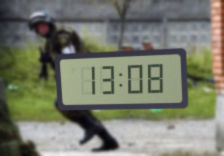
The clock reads 13.08
